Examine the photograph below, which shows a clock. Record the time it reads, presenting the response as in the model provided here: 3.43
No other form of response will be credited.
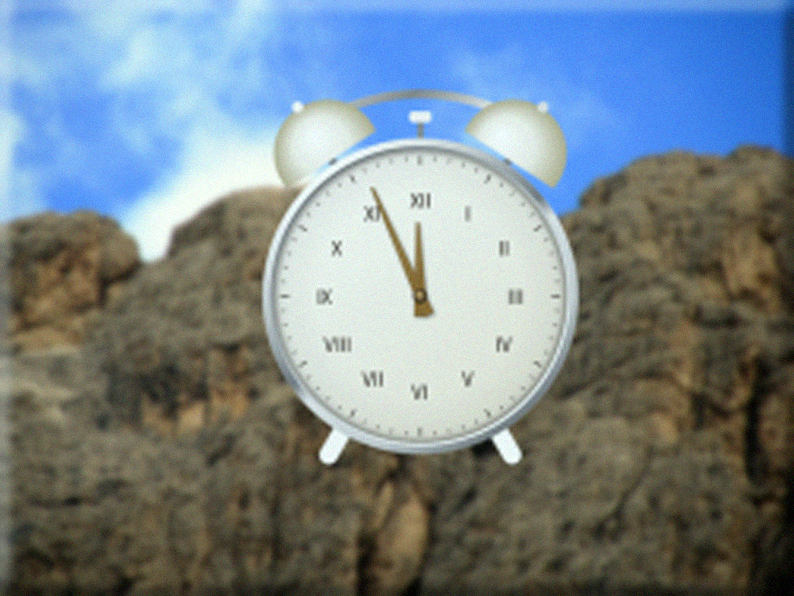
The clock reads 11.56
